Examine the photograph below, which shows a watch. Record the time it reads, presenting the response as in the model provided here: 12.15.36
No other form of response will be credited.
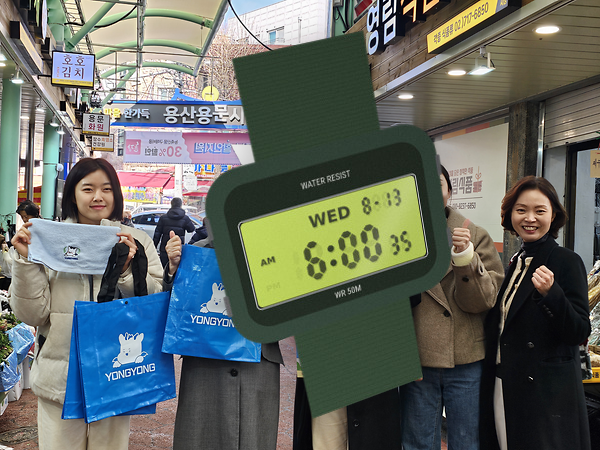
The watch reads 6.00.35
